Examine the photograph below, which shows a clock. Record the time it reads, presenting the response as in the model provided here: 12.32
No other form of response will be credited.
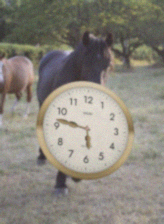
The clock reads 5.47
